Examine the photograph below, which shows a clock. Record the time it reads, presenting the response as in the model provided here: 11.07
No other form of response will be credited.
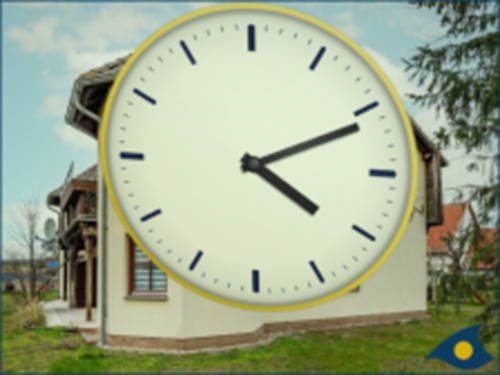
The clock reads 4.11
